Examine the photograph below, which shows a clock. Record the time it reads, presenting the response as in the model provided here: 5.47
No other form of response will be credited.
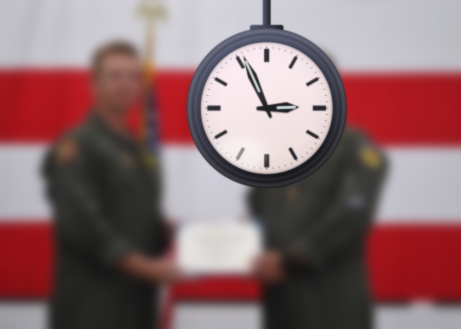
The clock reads 2.56
